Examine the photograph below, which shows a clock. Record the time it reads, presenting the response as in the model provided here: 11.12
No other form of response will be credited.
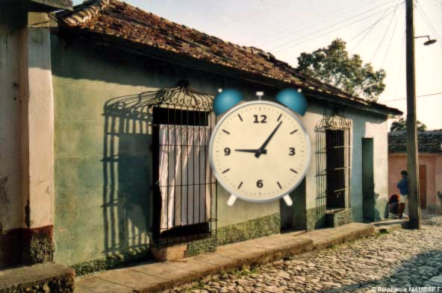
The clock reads 9.06
